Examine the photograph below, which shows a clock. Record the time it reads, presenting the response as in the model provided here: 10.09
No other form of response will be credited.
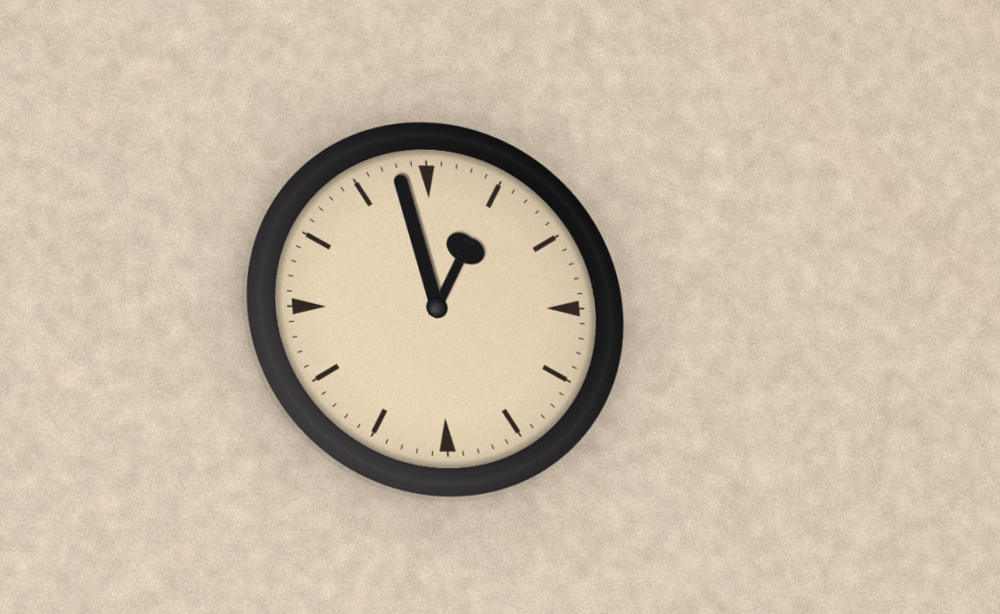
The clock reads 12.58
